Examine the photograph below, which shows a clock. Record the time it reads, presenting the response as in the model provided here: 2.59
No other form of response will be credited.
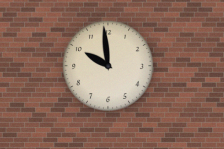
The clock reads 9.59
